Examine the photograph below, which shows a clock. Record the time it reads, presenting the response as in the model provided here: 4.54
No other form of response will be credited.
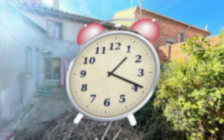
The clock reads 1.19
